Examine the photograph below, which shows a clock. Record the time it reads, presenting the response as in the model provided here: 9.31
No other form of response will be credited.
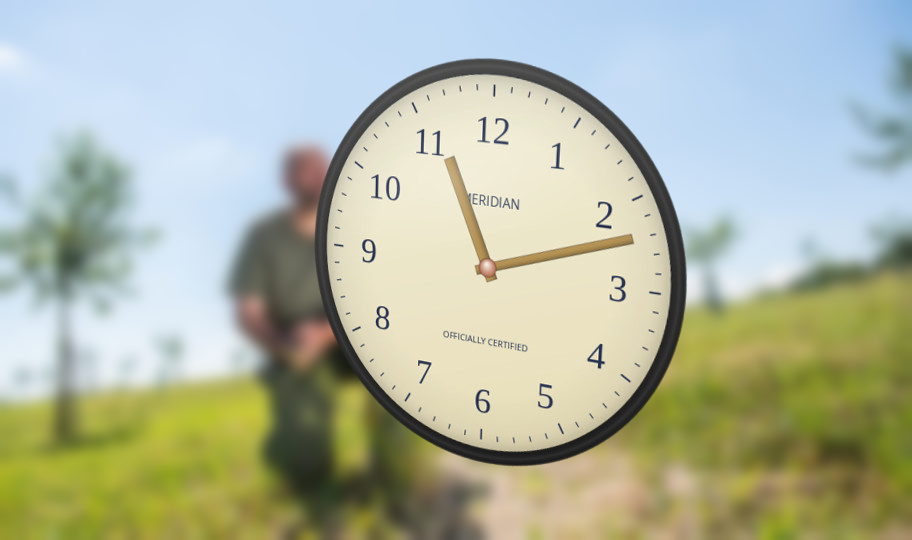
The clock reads 11.12
